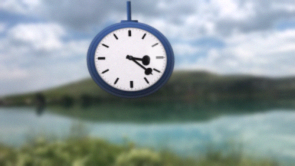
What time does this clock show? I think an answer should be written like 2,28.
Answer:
3,22
